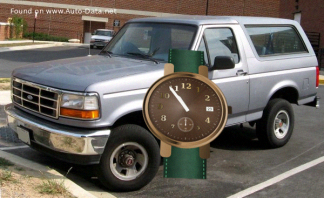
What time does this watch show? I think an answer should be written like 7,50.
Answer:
10,54
